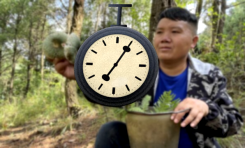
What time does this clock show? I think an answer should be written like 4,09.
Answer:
7,05
